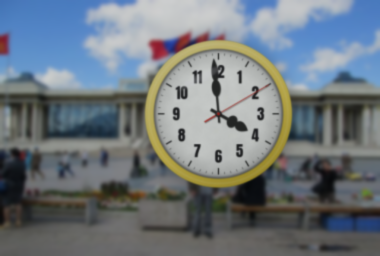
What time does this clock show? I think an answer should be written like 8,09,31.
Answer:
3,59,10
